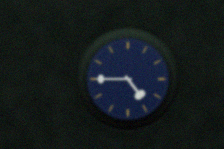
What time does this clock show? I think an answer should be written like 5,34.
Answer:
4,45
